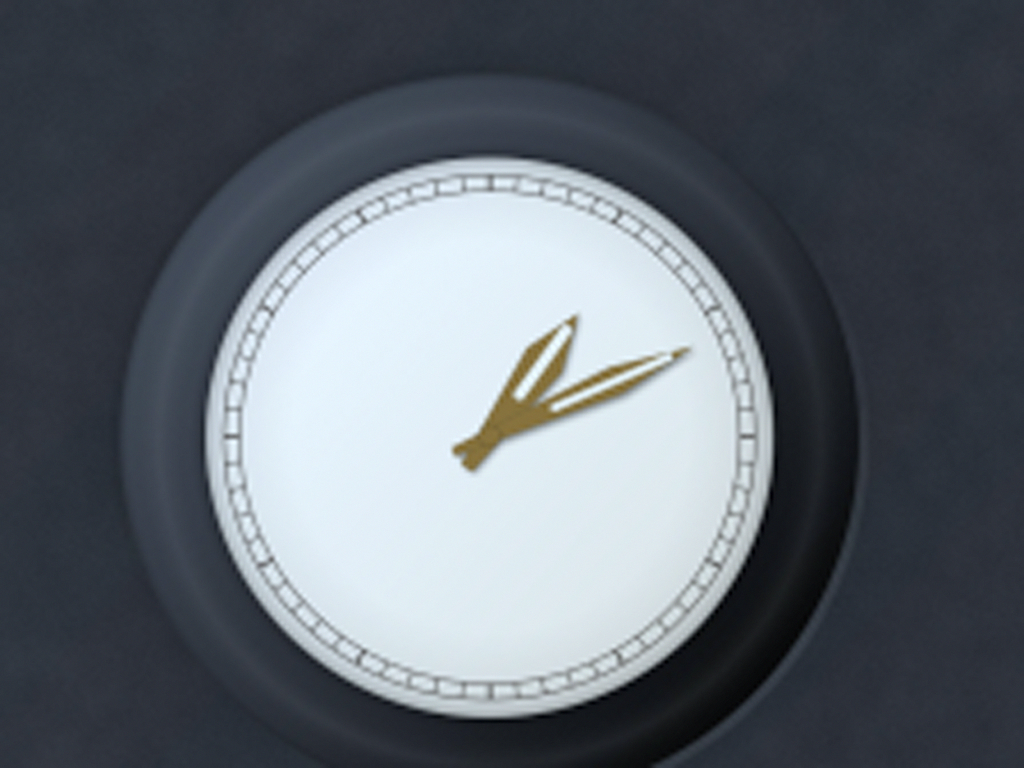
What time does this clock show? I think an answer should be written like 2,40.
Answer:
1,11
